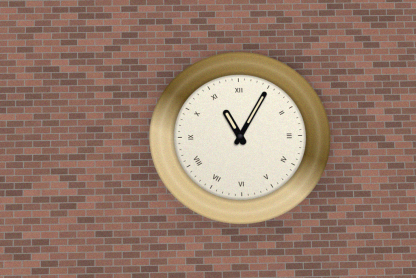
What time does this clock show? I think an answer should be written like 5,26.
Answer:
11,05
